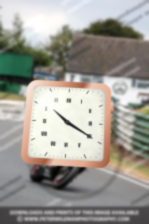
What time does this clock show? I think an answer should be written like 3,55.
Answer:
10,20
